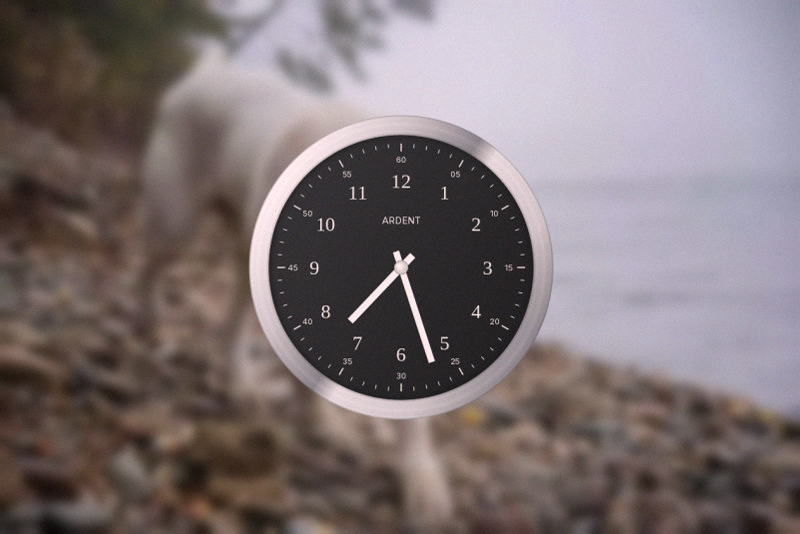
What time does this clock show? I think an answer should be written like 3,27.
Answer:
7,27
